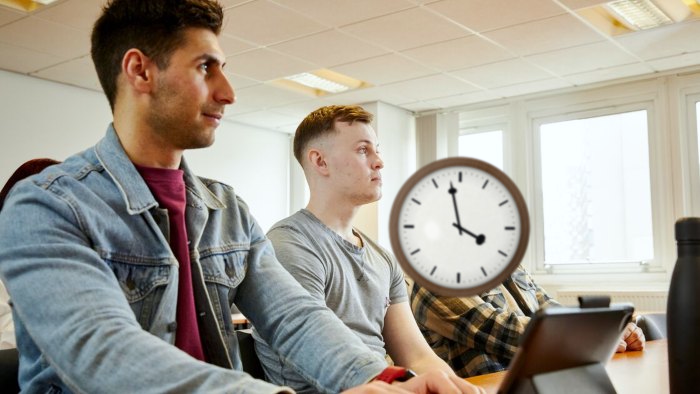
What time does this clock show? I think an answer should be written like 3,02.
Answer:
3,58
